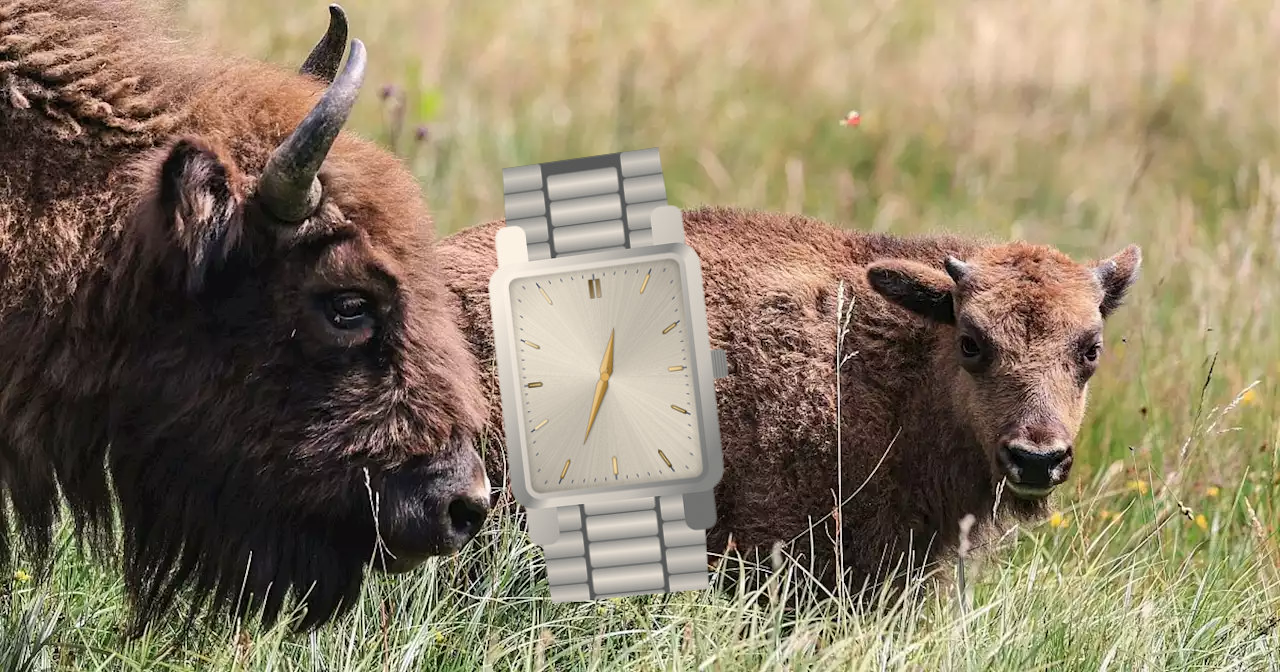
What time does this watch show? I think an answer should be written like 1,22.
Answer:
12,34
